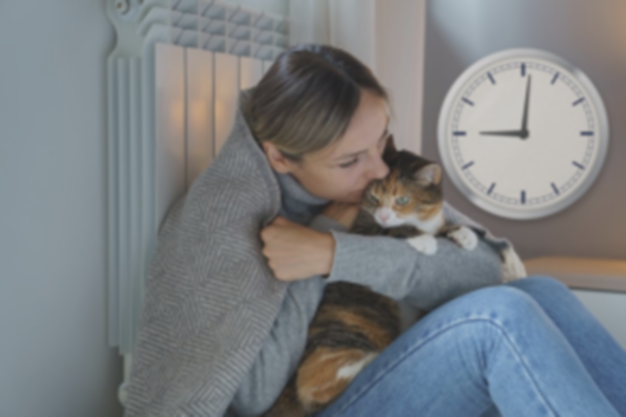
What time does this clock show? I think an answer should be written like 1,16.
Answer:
9,01
